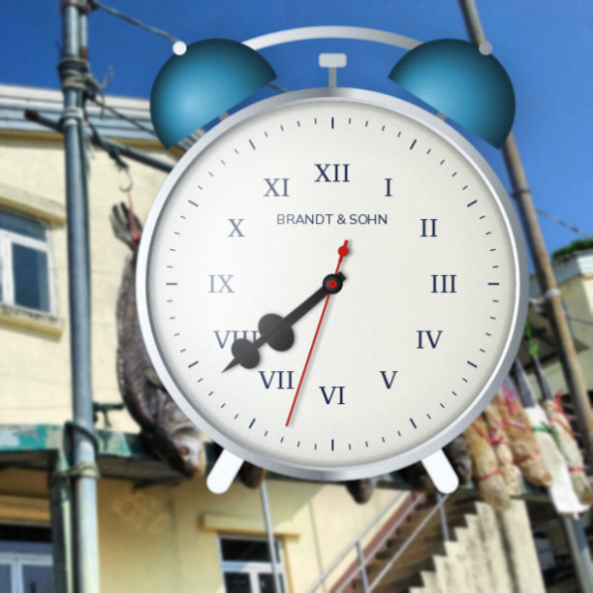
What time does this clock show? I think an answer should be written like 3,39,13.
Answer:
7,38,33
